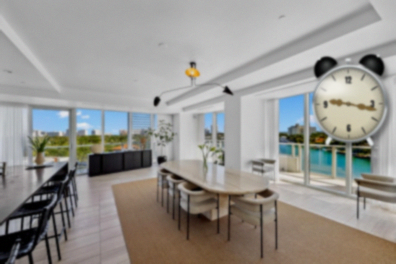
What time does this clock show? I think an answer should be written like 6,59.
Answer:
9,17
